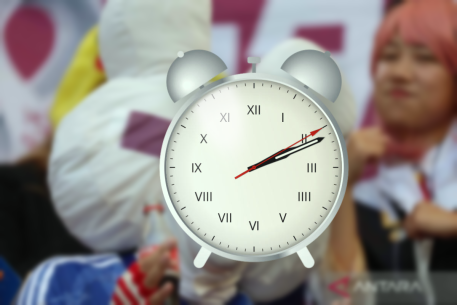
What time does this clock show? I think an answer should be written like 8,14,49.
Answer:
2,11,10
